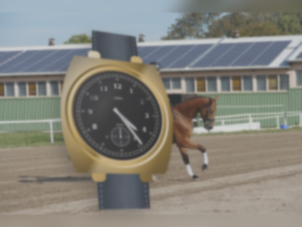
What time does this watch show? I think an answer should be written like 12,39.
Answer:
4,24
